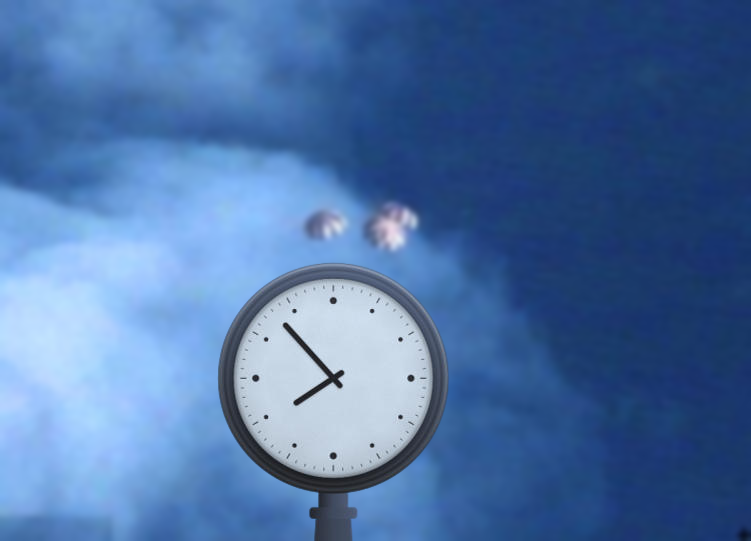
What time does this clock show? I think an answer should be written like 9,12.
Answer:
7,53
